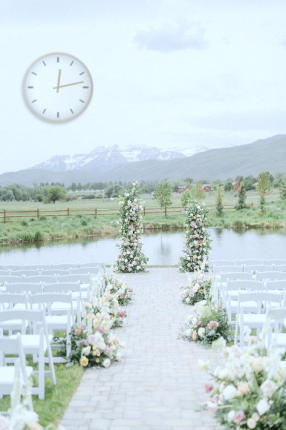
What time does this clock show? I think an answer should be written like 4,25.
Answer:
12,13
